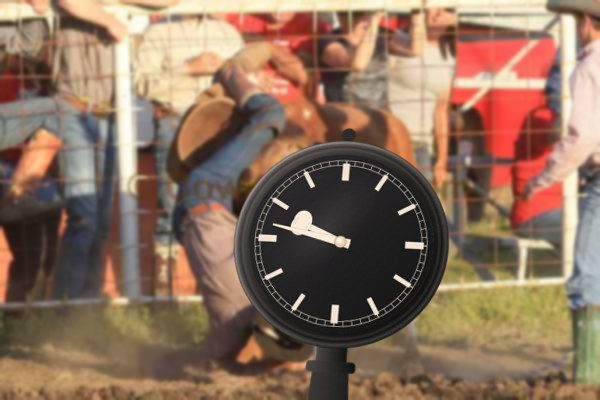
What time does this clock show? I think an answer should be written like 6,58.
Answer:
9,47
